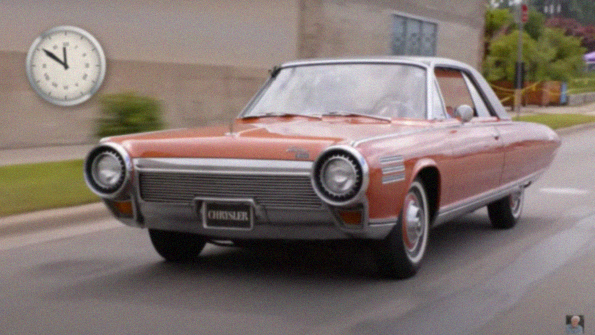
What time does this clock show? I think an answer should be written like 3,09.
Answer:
11,51
